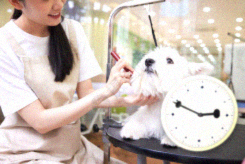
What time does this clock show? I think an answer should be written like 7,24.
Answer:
2,49
